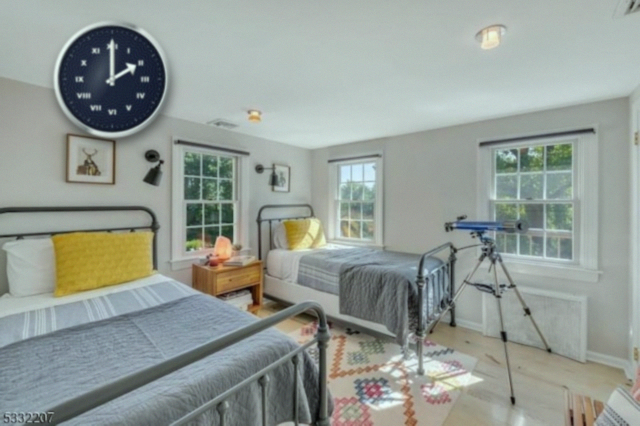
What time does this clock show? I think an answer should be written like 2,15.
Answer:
2,00
